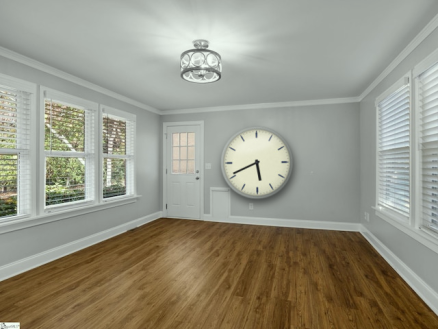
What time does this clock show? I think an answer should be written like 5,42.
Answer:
5,41
